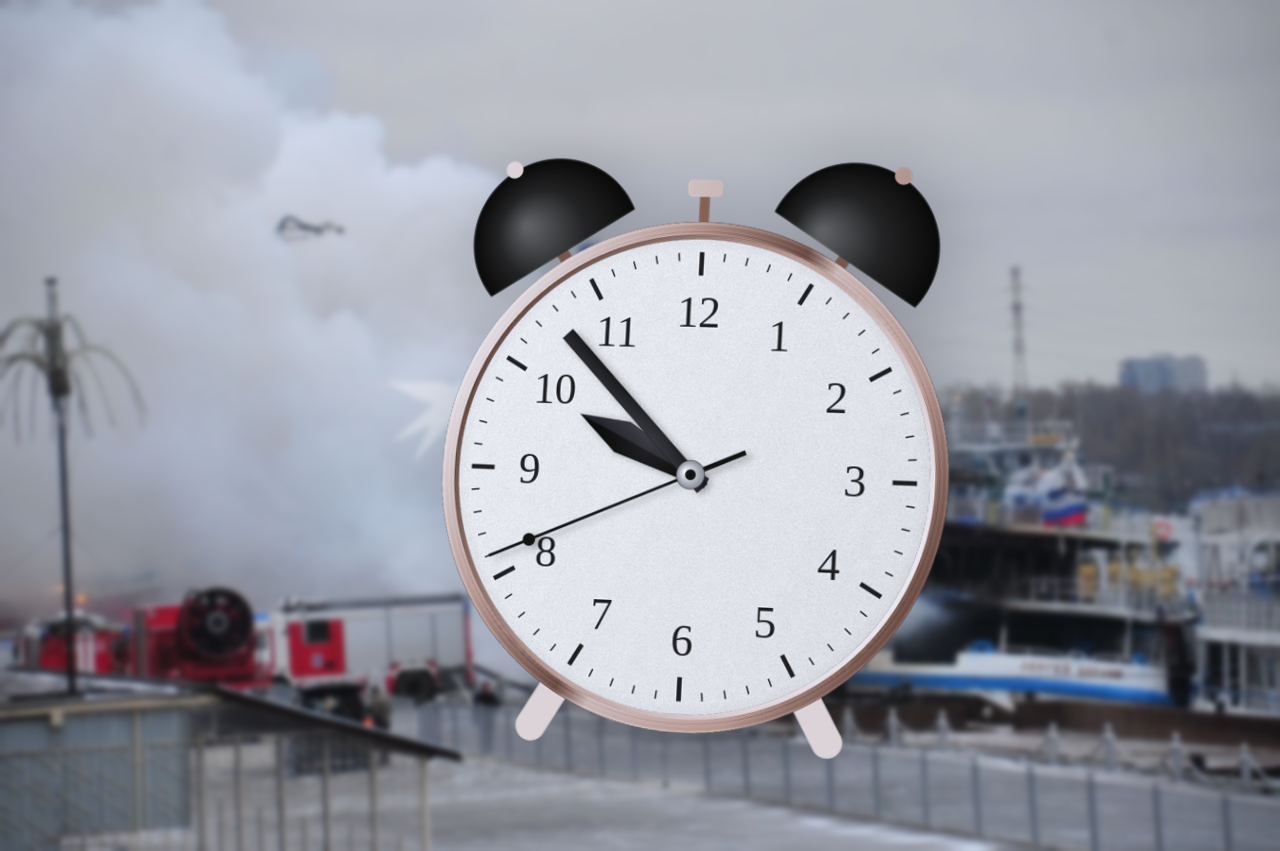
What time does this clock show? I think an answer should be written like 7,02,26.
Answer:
9,52,41
